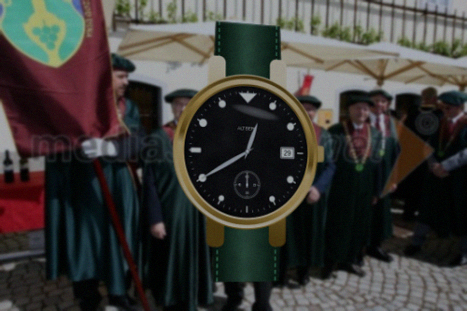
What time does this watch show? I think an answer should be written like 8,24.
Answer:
12,40
